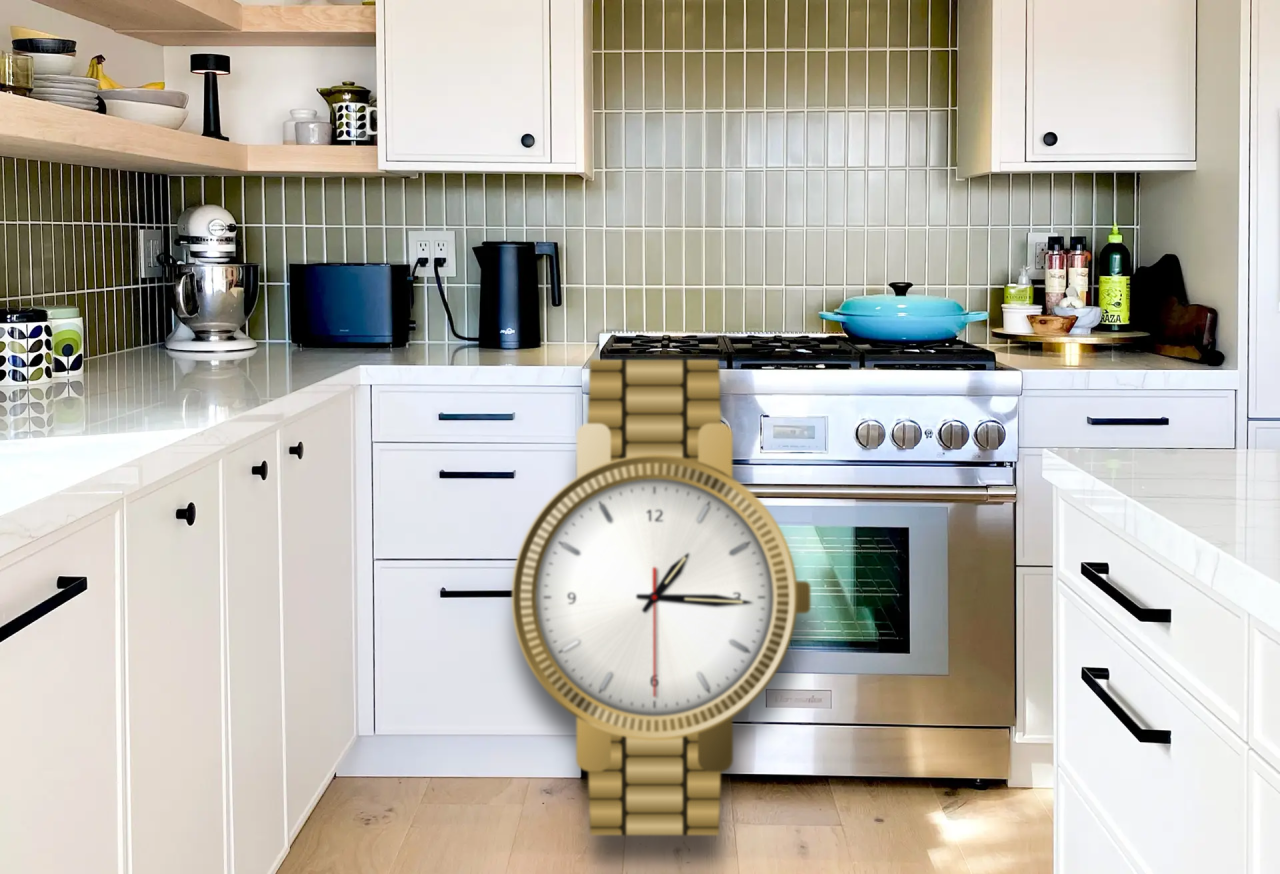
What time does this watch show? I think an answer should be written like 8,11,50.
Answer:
1,15,30
